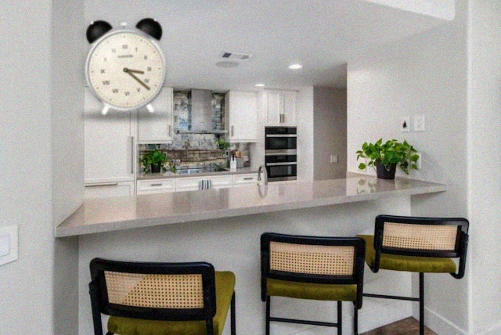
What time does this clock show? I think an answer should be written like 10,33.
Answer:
3,22
